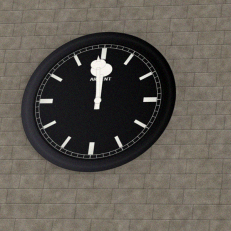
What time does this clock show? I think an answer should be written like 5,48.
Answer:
11,59
